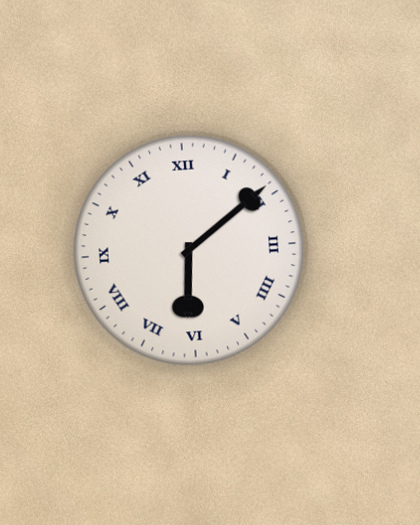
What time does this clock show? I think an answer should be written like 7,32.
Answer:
6,09
